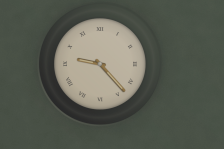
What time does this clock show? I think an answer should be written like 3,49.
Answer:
9,23
